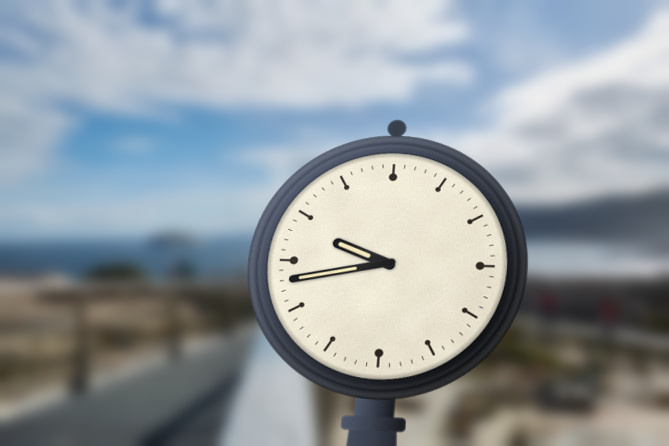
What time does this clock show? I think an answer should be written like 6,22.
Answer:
9,43
